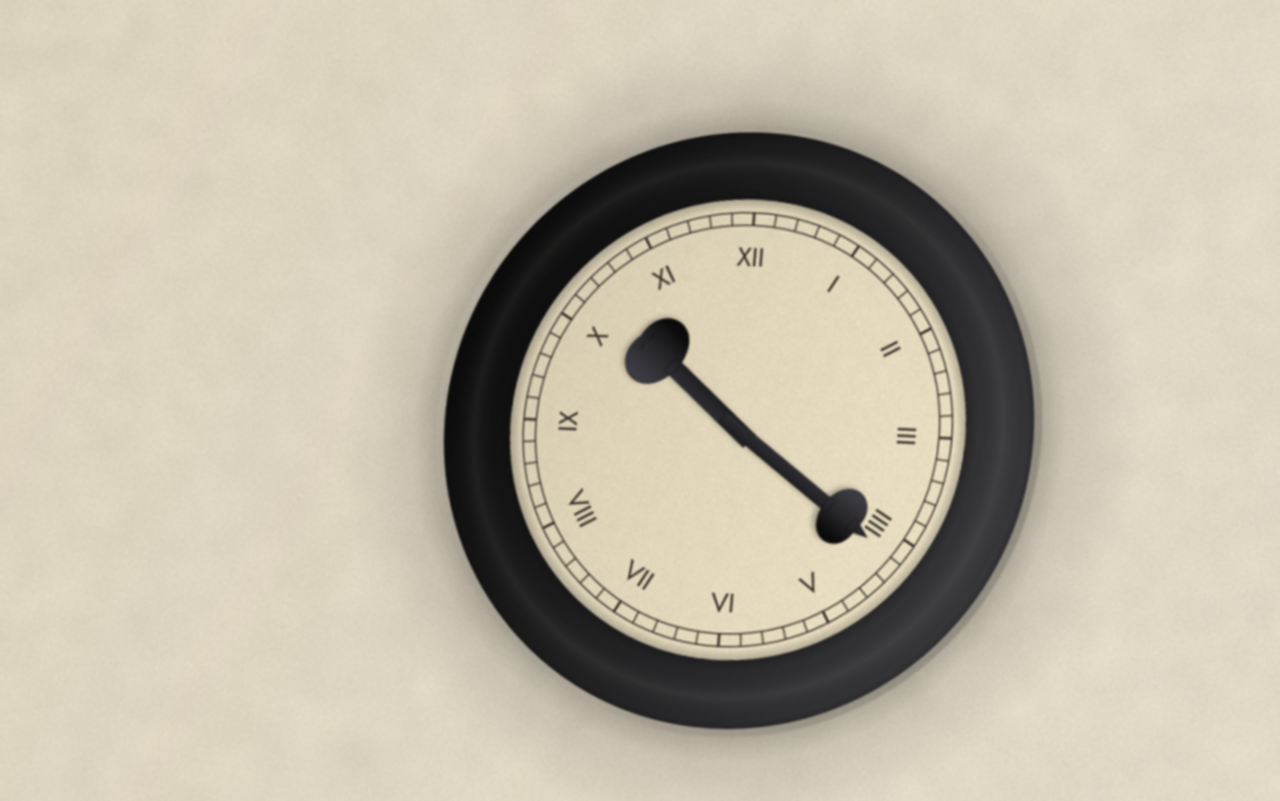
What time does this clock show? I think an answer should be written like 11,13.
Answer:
10,21
